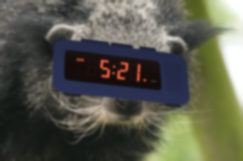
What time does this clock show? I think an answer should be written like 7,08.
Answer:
5,21
